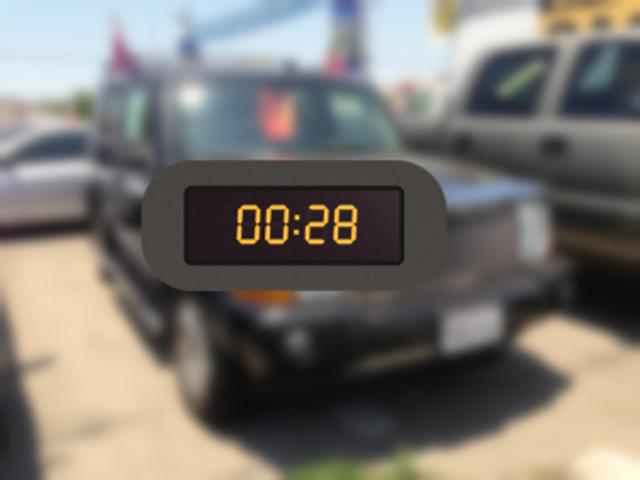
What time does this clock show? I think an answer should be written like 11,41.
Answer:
0,28
